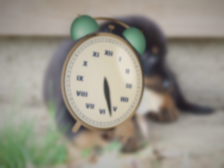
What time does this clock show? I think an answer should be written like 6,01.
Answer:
5,27
